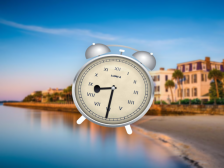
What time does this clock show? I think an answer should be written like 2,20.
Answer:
8,30
